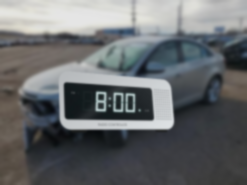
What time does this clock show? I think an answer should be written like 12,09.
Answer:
8,00
